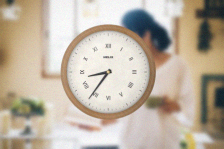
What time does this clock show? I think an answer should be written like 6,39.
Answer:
8,36
